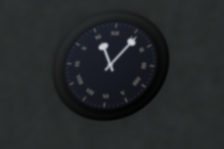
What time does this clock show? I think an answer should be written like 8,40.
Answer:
11,06
